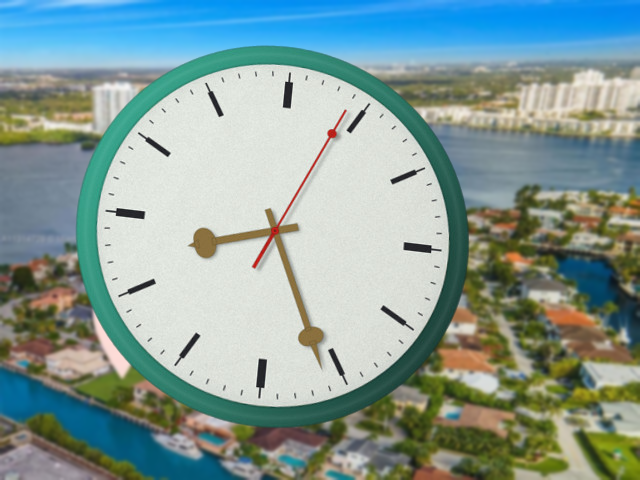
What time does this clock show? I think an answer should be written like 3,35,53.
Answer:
8,26,04
